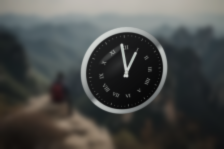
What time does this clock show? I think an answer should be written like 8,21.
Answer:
12,59
